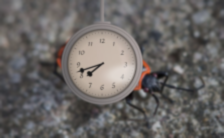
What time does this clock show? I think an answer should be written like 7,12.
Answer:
7,42
